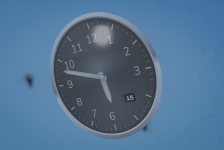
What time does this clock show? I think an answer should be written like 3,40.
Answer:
5,48
